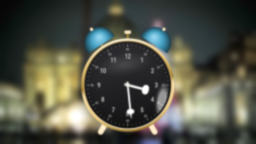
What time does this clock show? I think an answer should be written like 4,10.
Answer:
3,29
